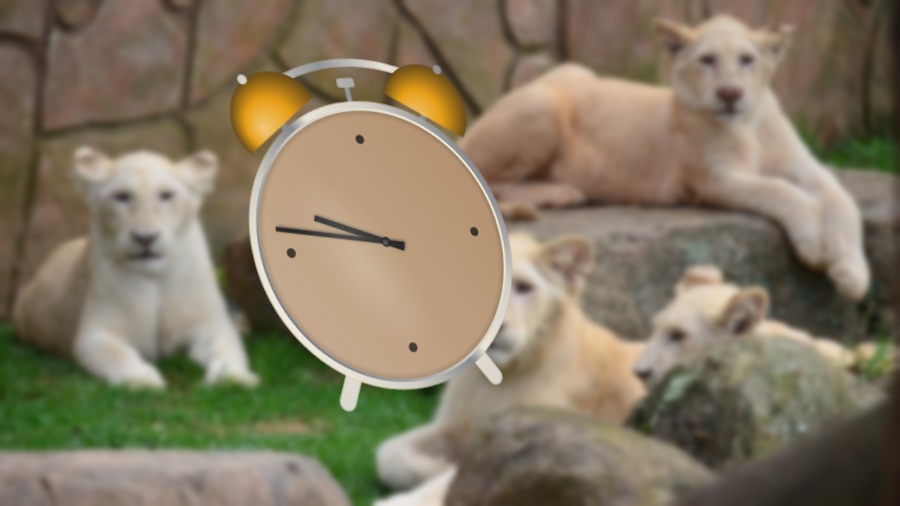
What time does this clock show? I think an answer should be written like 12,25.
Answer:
9,47
